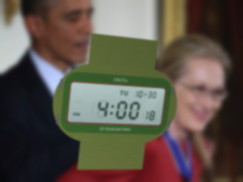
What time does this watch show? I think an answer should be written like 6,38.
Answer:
4,00
